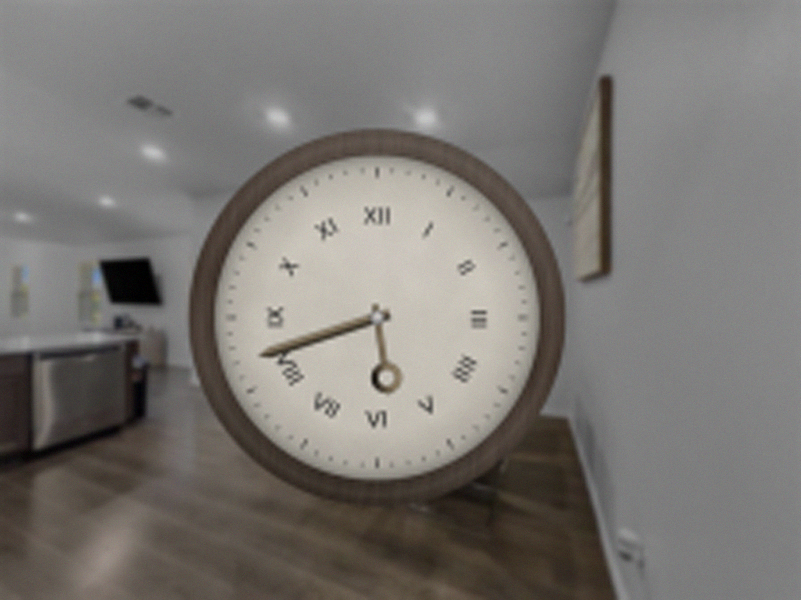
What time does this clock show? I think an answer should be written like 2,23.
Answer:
5,42
